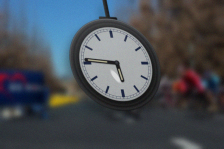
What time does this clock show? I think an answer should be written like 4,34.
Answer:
5,46
